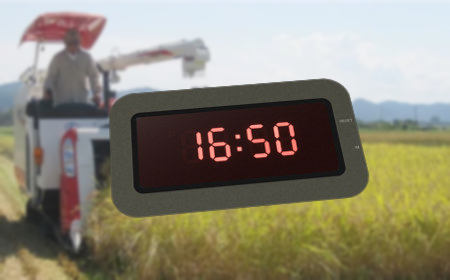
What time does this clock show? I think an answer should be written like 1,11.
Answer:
16,50
